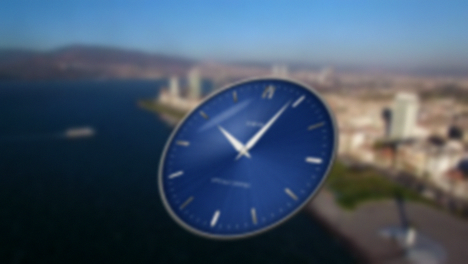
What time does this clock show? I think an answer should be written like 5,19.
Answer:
10,04
